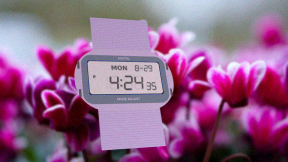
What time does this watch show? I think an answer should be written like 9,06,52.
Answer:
4,24,35
